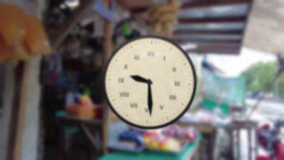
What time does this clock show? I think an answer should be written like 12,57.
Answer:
9,29
